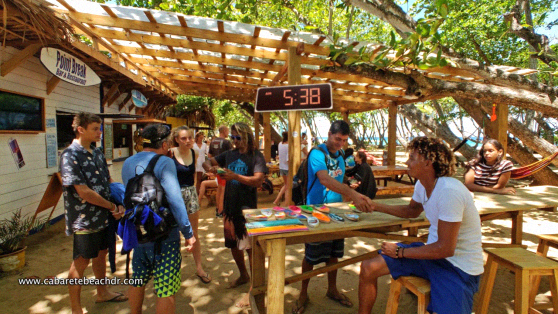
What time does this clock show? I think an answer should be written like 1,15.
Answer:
5,38
